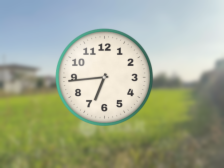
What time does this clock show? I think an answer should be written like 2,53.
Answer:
6,44
